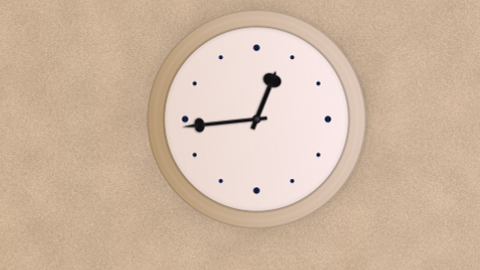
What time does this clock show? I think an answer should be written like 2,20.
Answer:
12,44
